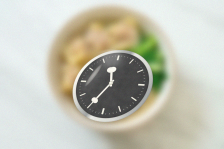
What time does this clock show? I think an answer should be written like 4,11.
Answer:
11,35
